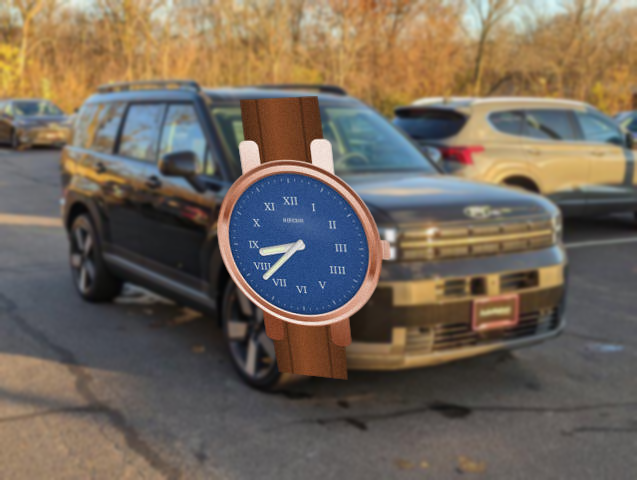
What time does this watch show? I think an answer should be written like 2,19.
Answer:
8,38
